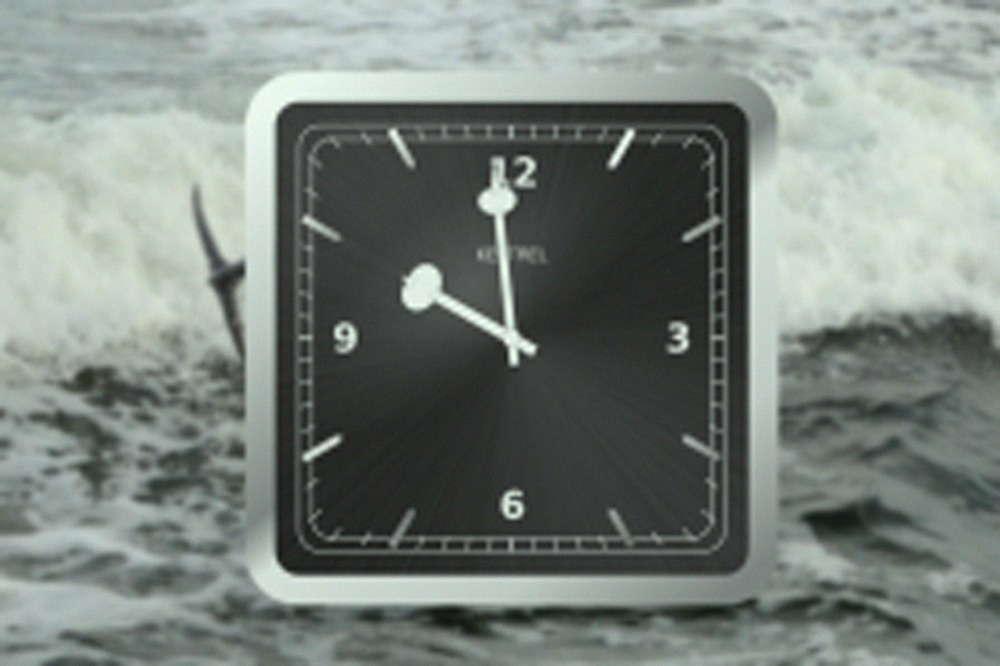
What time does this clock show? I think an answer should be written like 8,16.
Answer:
9,59
